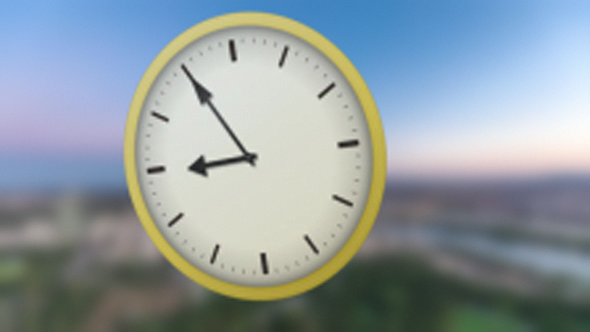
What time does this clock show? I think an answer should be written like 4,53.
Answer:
8,55
